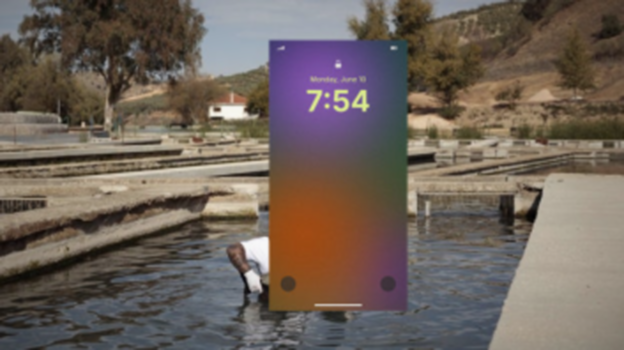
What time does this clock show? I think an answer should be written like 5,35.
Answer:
7,54
